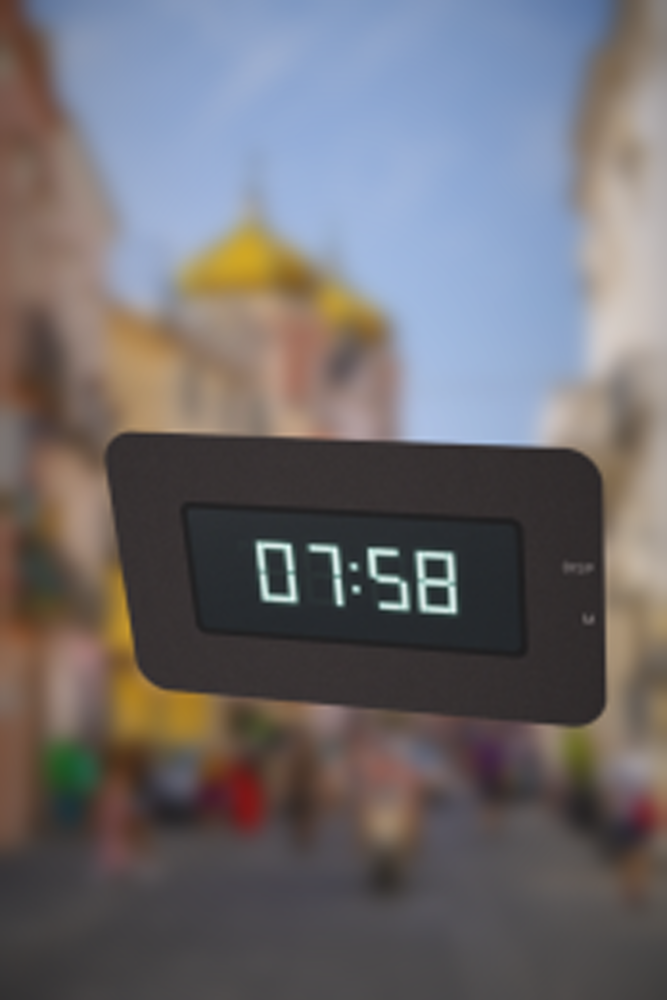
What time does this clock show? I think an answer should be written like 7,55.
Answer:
7,58
